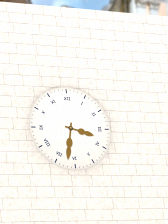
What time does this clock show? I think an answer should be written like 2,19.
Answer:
3,32
